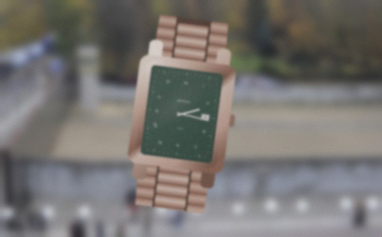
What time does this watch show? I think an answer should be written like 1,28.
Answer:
2,16
